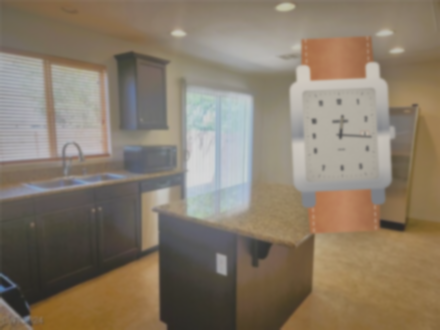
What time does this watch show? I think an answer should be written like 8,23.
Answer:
12,16
